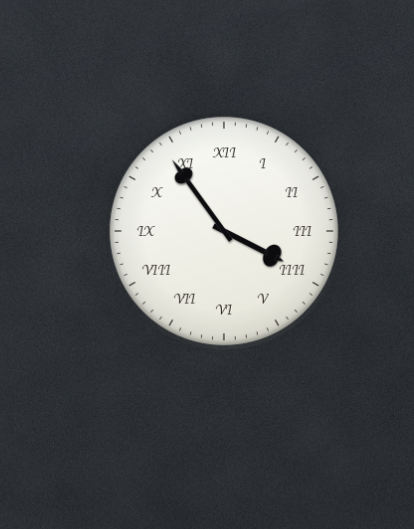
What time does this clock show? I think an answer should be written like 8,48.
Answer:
3,54
